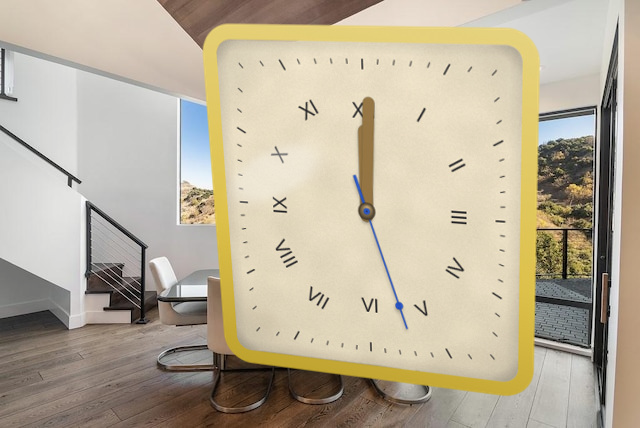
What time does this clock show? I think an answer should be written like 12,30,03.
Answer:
12,00,27
